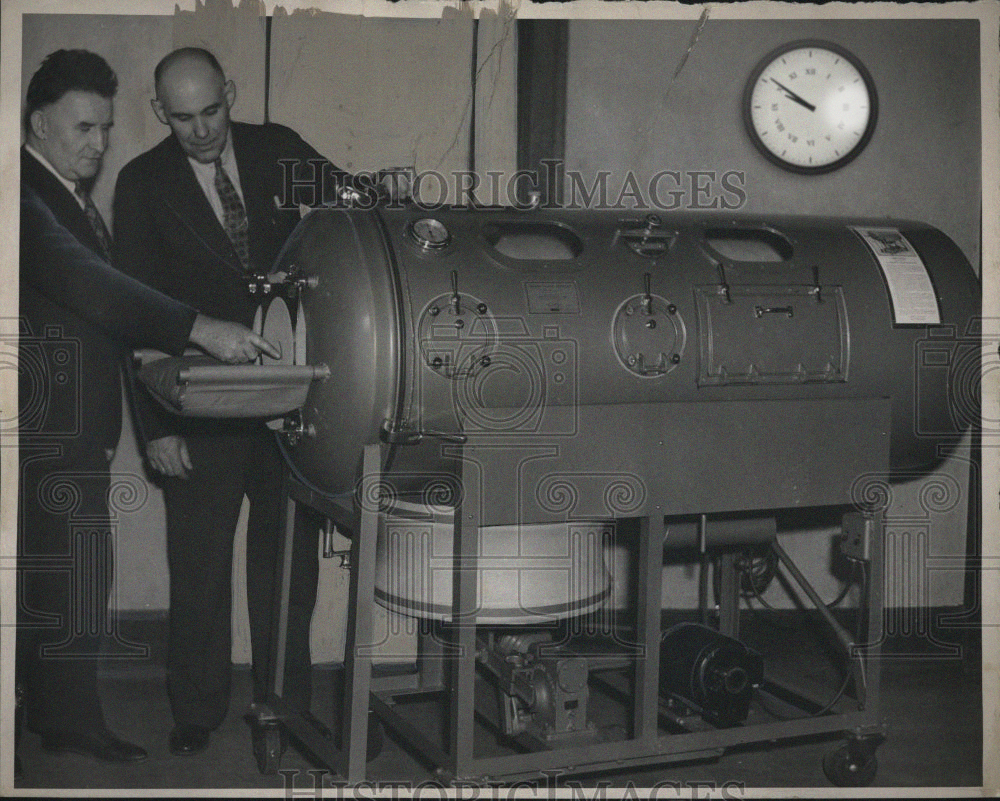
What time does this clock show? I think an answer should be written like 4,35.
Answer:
9,51
